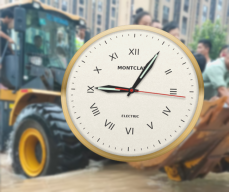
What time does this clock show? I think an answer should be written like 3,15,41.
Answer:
9,05,16
